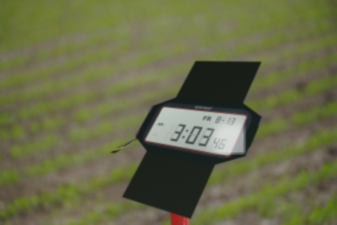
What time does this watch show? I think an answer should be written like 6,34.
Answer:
3,03
